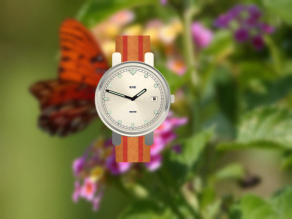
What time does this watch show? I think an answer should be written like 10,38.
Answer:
1,48
